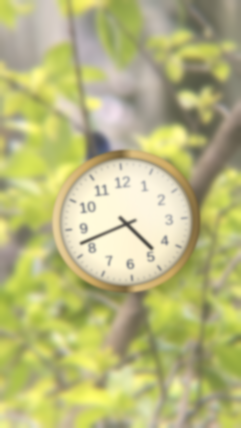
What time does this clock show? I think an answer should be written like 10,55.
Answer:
4,42
